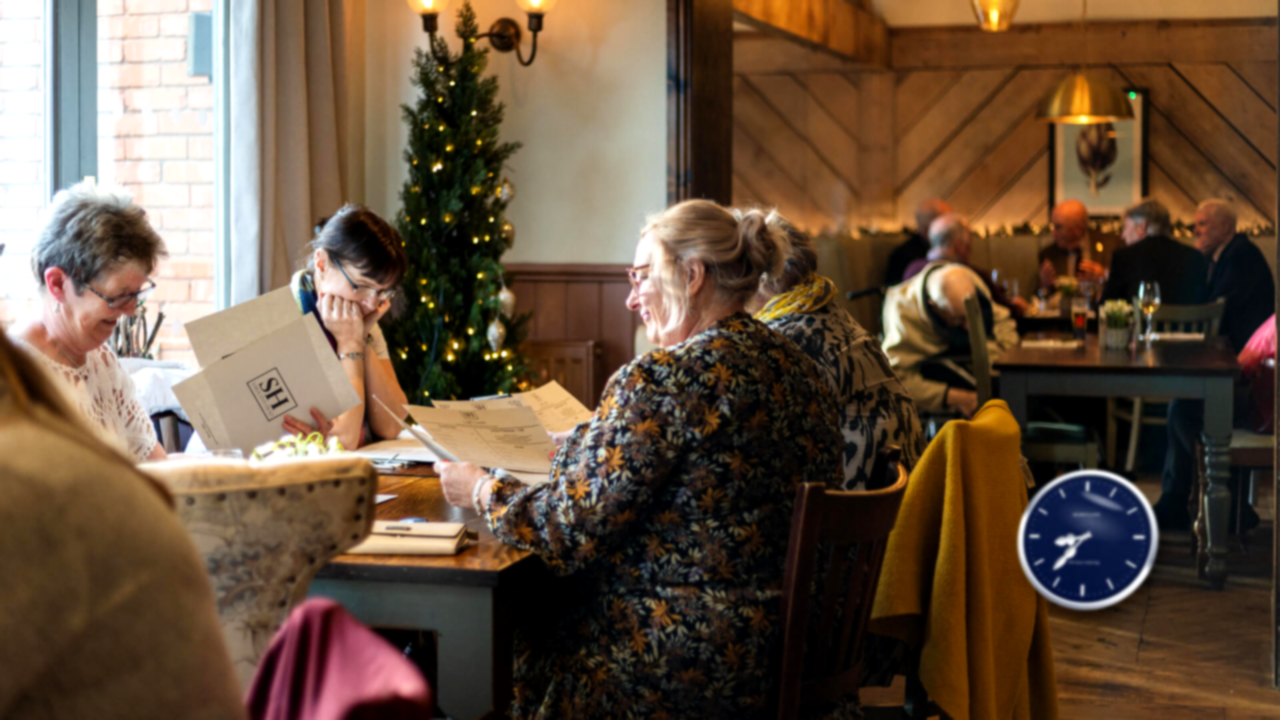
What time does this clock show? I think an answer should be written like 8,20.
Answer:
8,37
